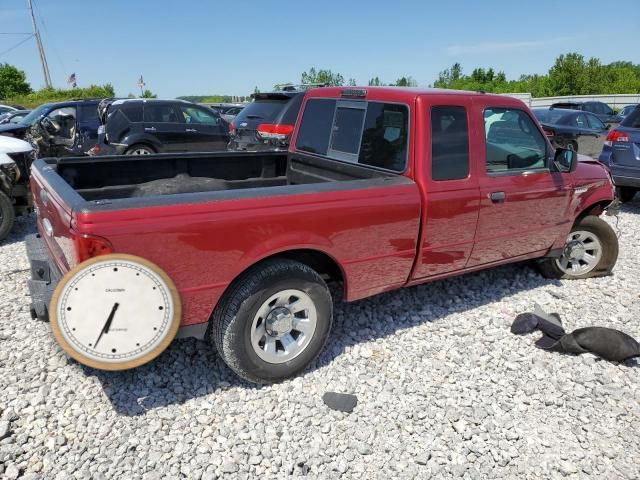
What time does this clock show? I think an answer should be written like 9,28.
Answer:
6,34
